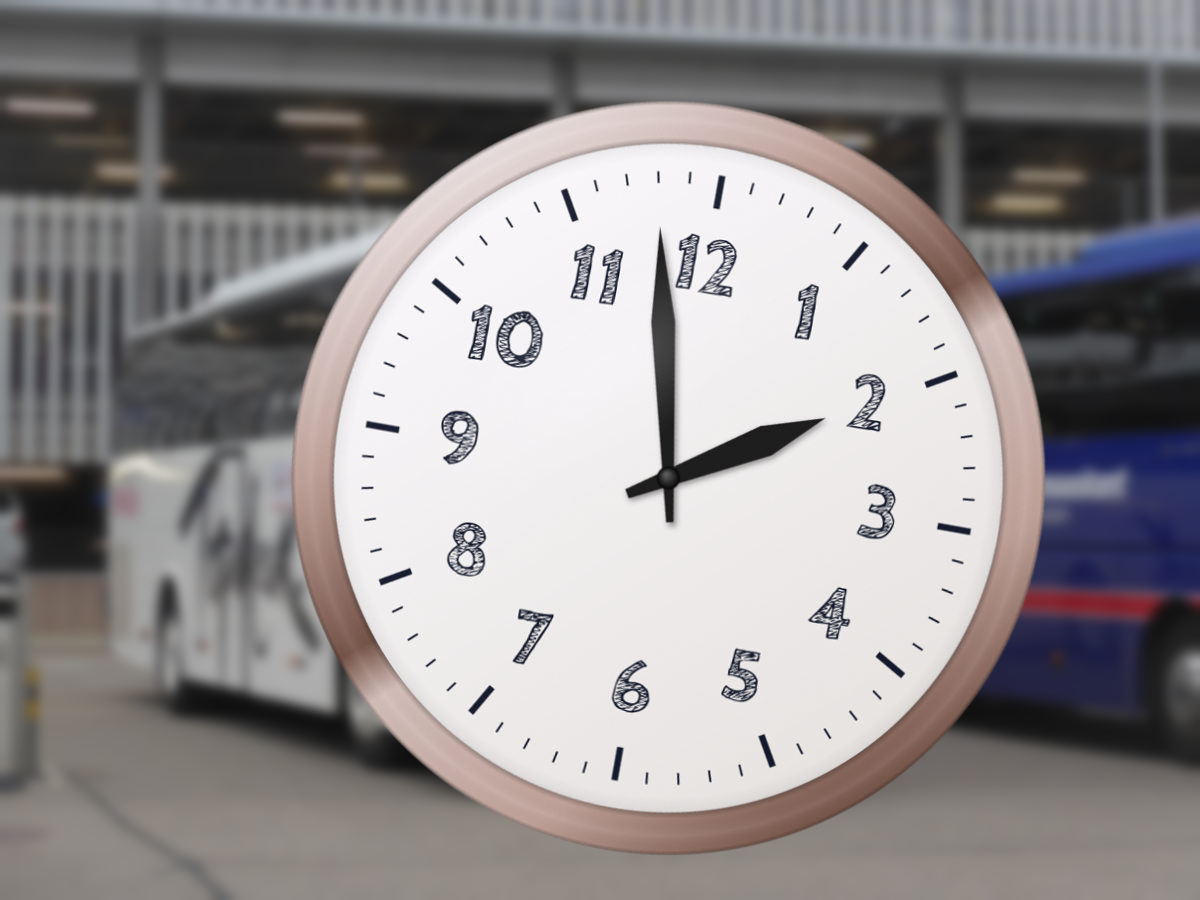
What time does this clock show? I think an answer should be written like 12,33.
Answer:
1,58
